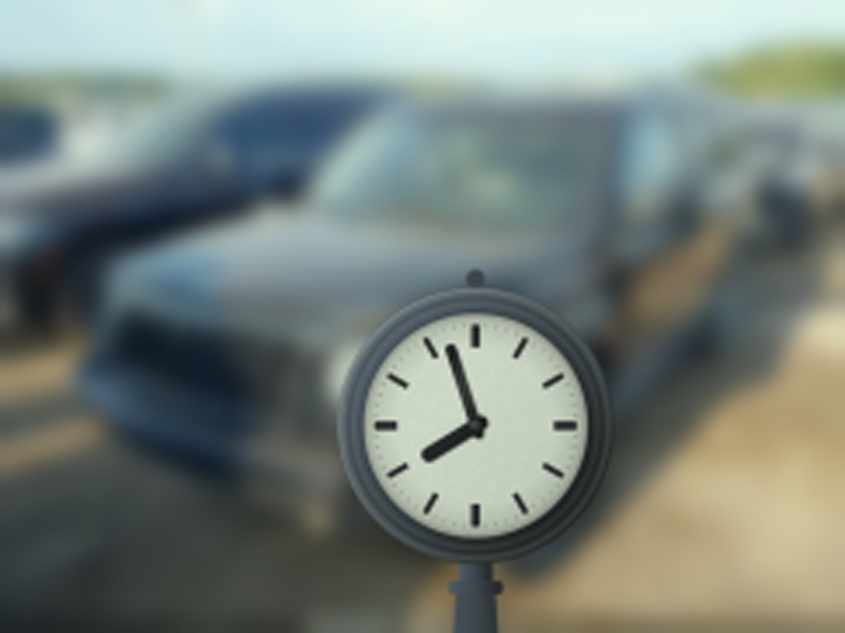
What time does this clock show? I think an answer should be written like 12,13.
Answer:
7,57
